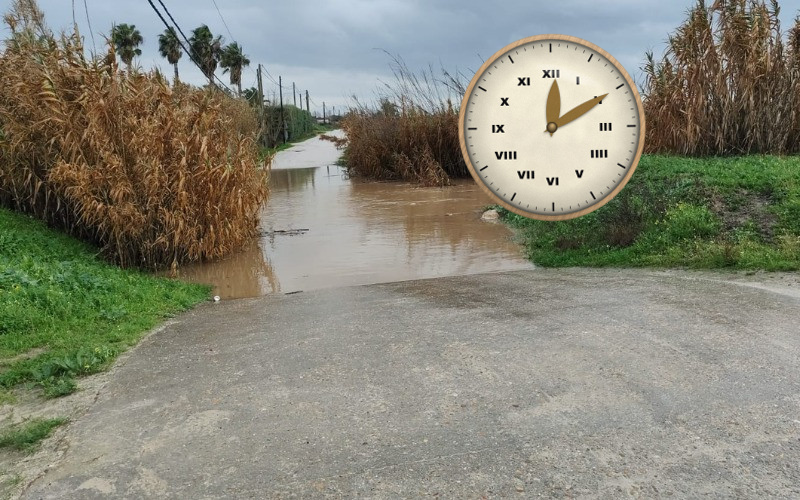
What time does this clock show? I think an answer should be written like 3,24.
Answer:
12,10
